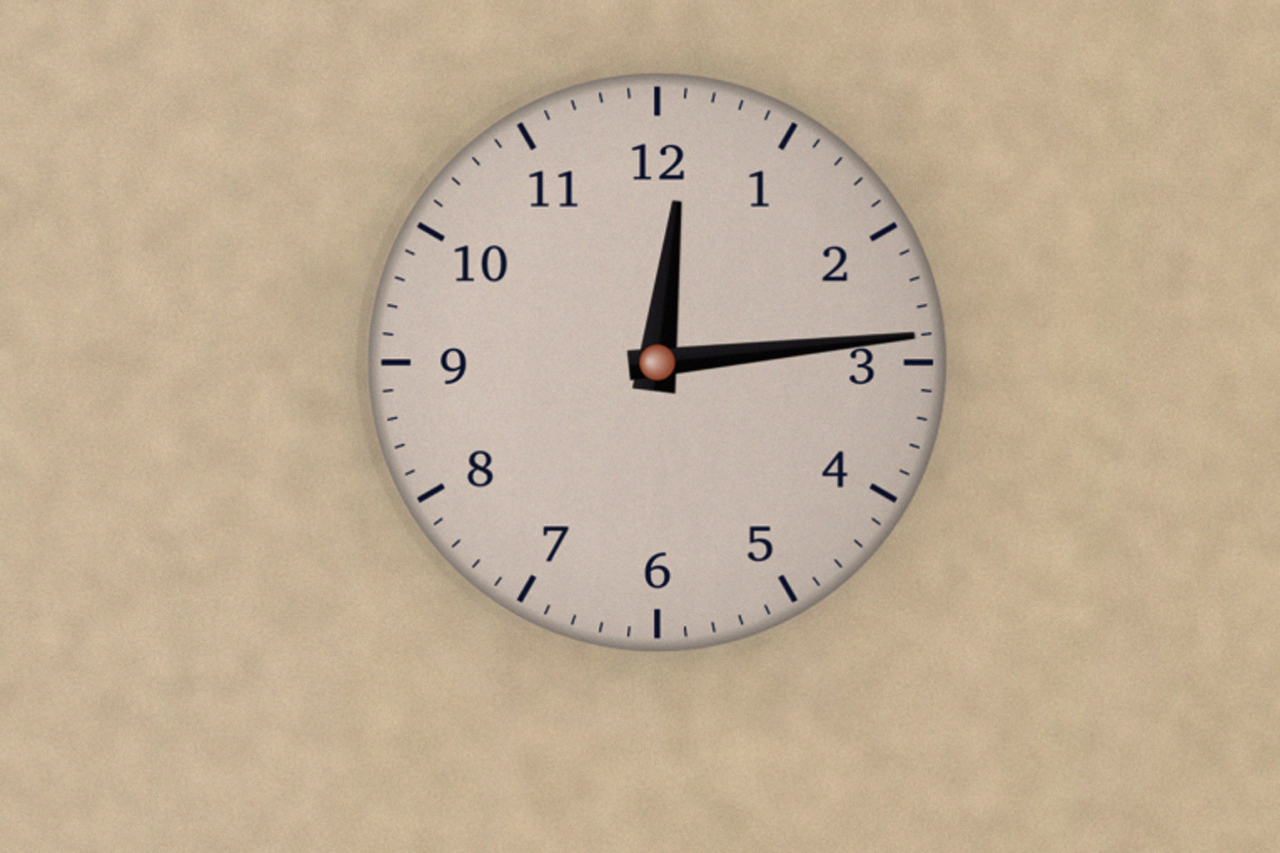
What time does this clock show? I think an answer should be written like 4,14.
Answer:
12,14
